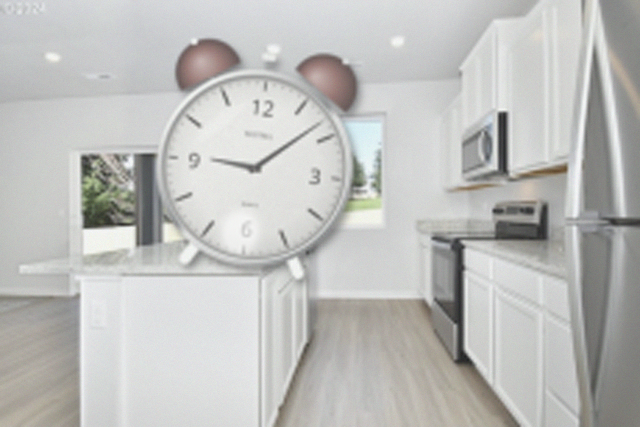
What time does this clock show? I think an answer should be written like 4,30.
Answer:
9,08
